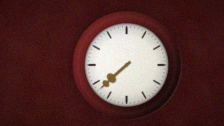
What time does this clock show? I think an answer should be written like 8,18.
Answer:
7,38
